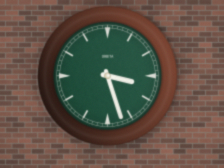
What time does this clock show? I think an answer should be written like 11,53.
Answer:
3,27
